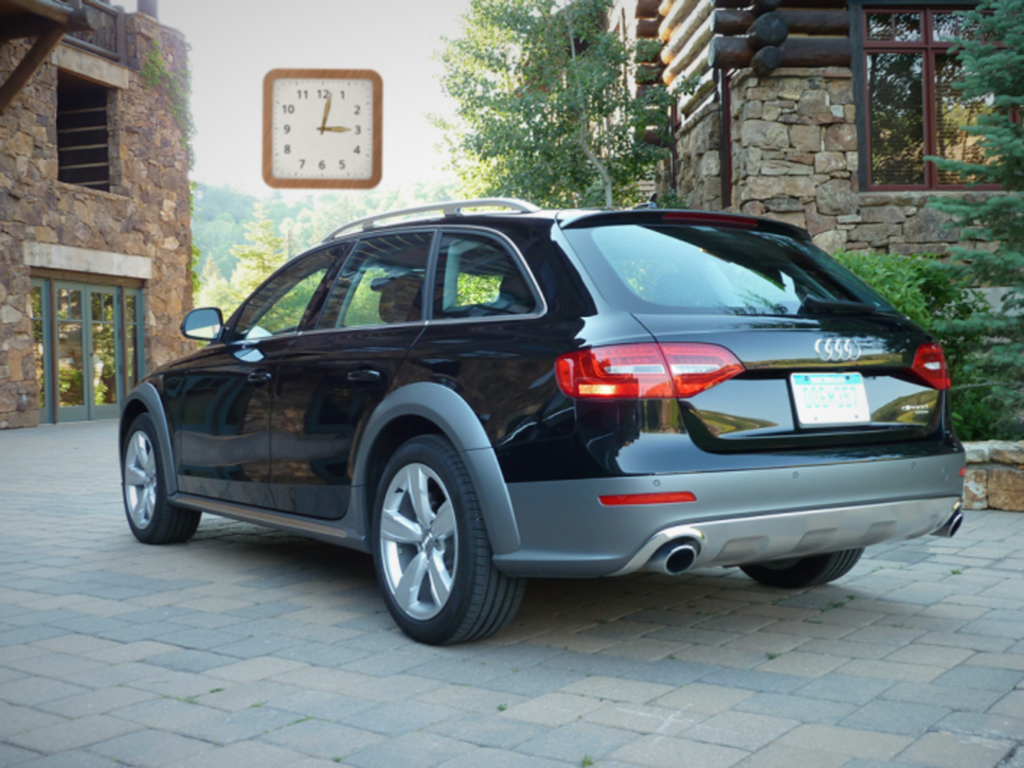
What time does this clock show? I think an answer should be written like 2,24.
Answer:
3,02
